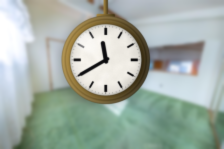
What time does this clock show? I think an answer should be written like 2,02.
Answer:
11,40
